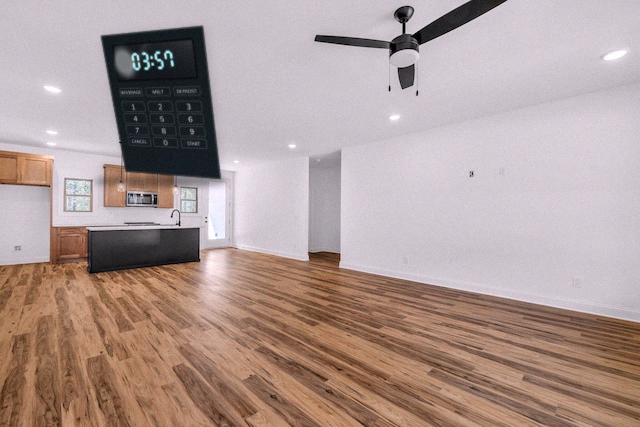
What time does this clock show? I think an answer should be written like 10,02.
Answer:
3,57
